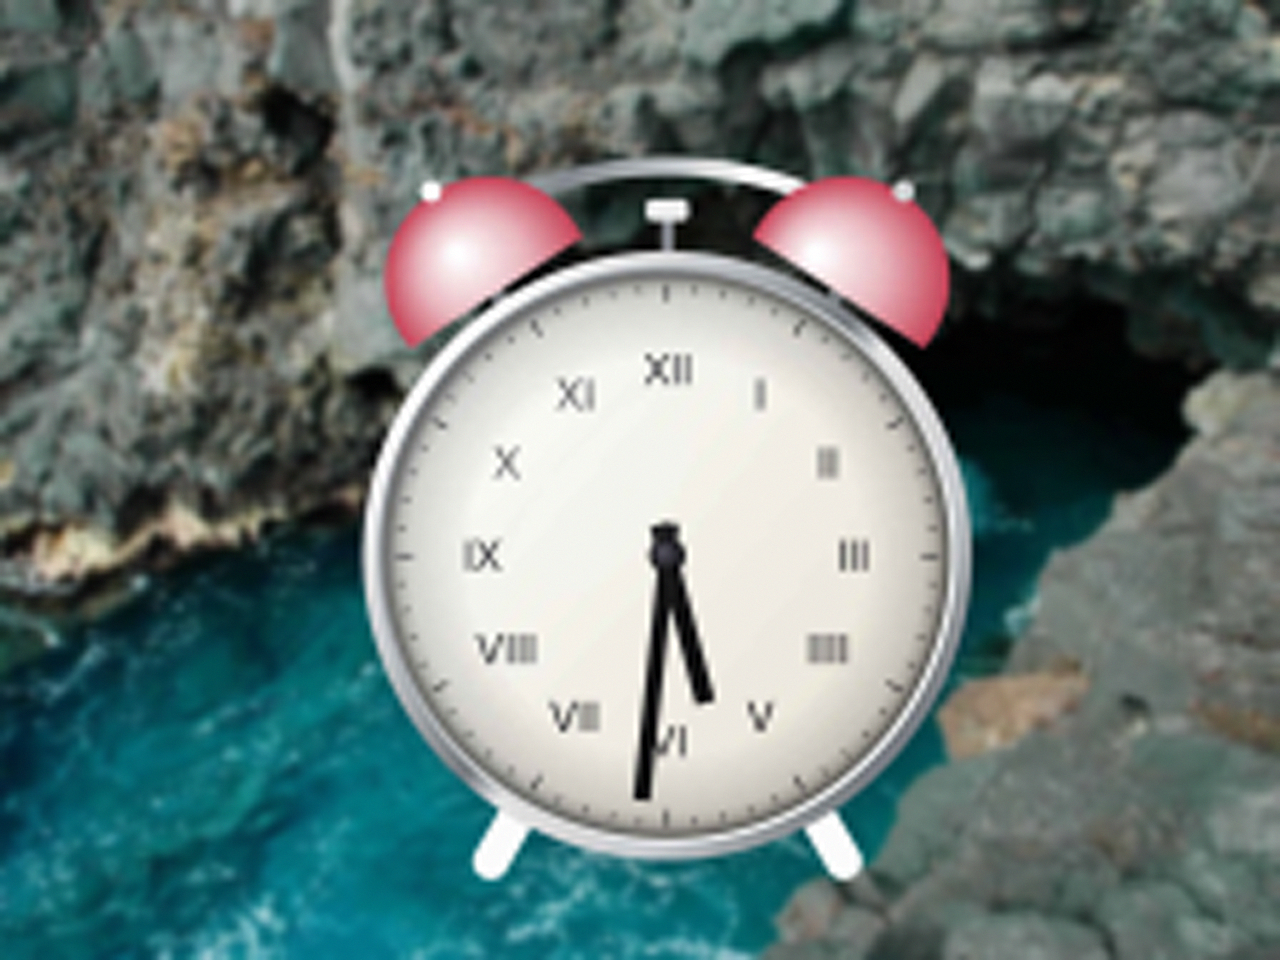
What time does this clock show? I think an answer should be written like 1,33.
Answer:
5,31
